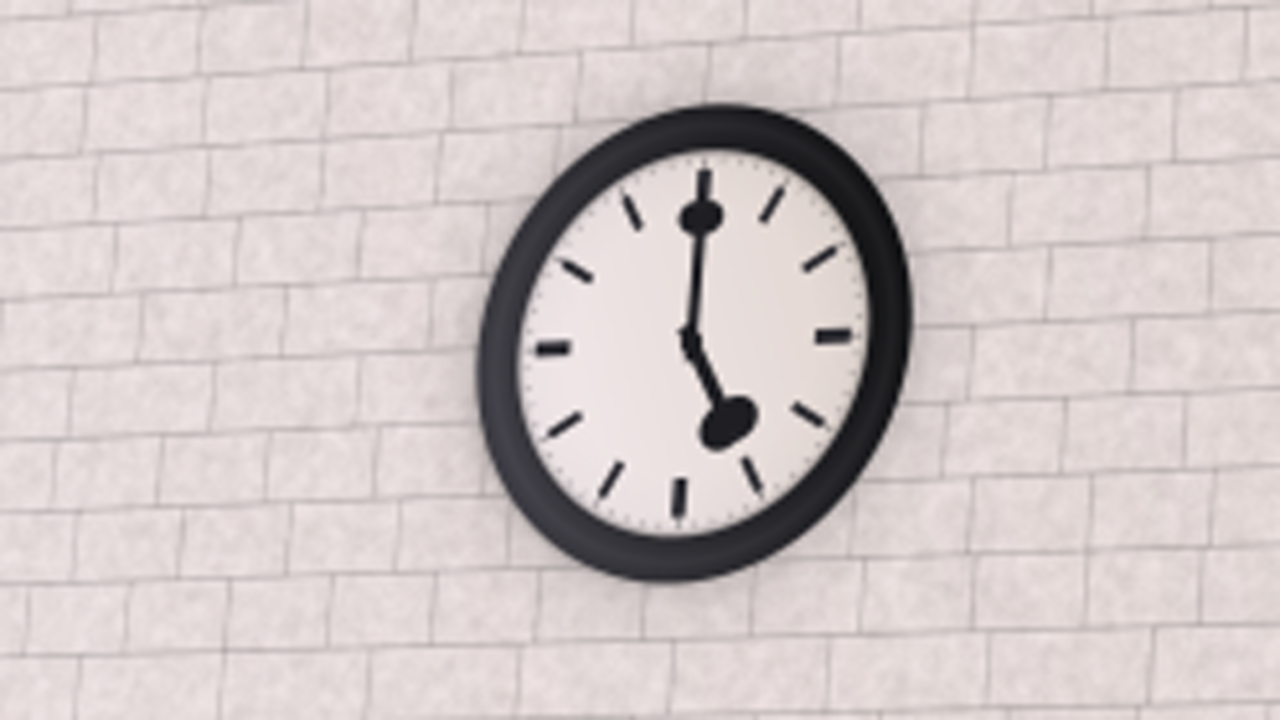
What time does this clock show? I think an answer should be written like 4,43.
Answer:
5,00
